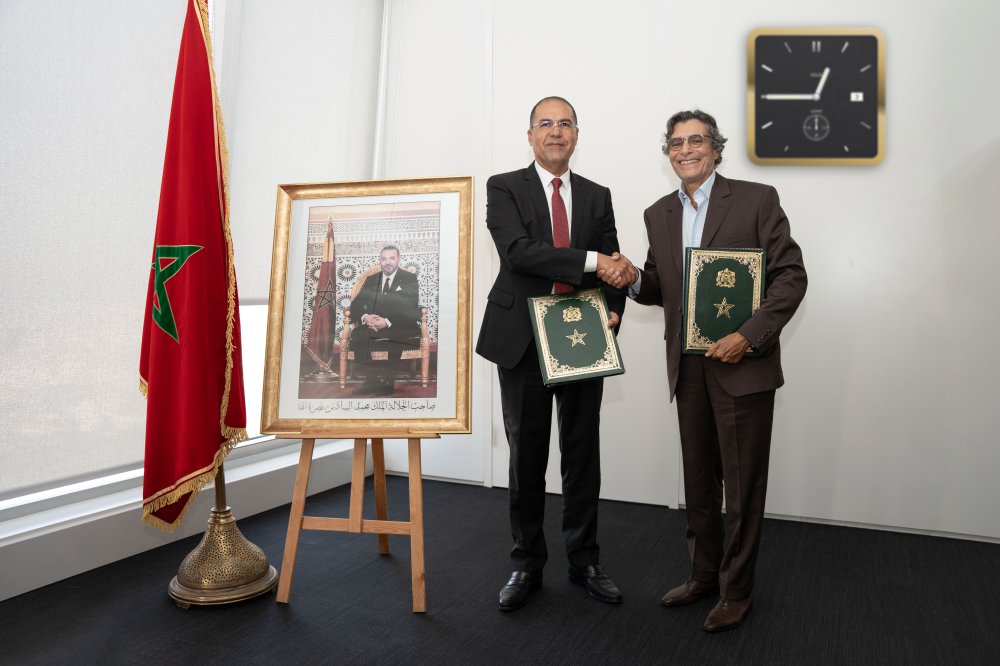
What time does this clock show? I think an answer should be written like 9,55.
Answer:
12,45
